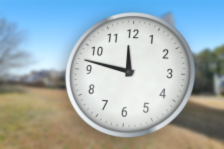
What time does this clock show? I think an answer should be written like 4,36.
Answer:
11,47
